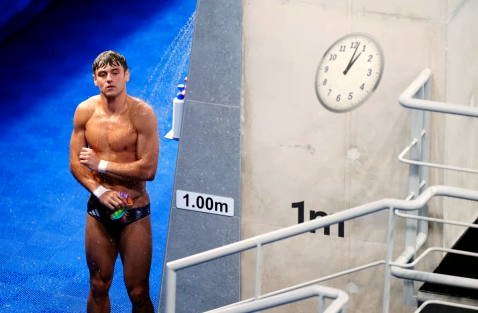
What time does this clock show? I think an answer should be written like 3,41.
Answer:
1,02
